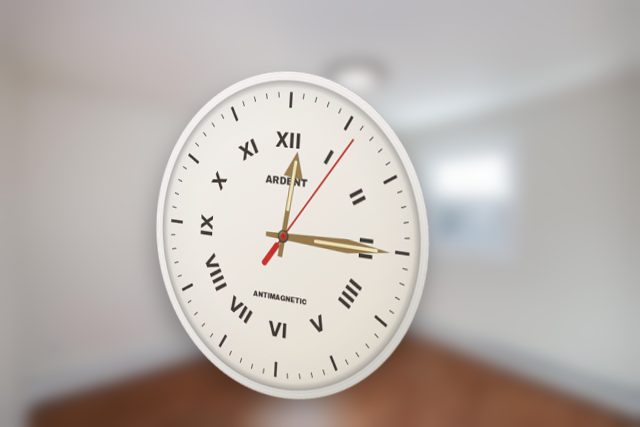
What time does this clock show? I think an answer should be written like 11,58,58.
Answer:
12,15,06
